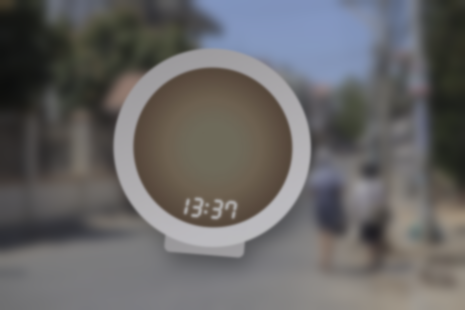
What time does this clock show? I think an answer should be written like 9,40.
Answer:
13,37
